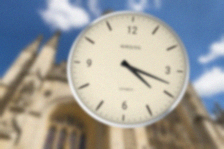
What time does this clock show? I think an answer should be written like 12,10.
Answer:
4,18
